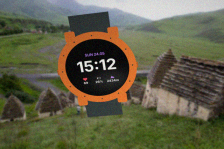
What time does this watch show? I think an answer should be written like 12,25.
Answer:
15,12
